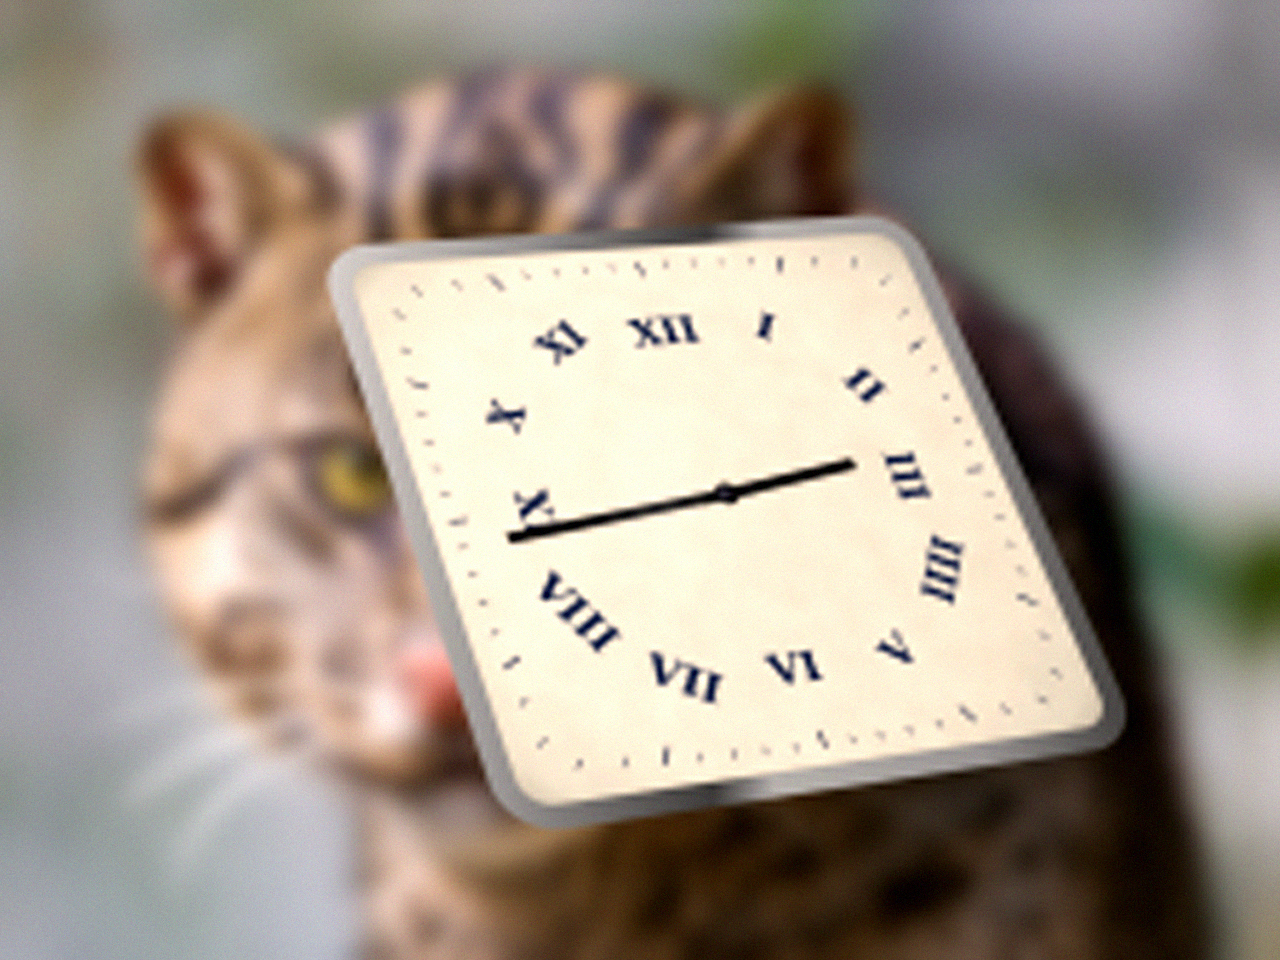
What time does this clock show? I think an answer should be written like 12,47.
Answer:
2,44
